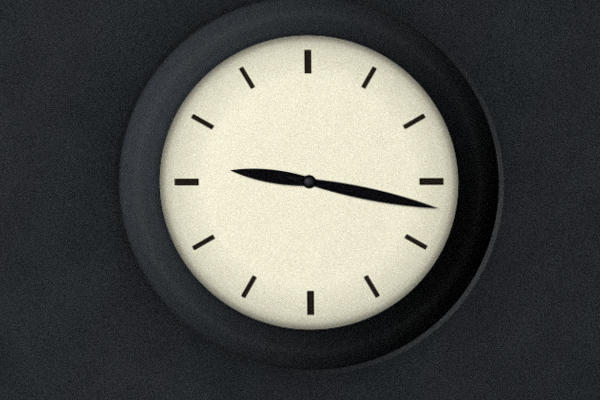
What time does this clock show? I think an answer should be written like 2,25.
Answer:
9,17
